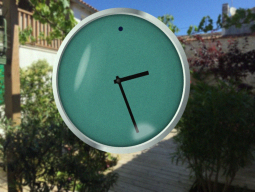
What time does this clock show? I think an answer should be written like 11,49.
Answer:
2,26
